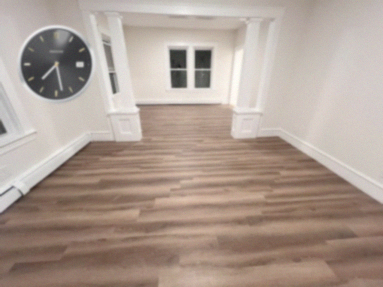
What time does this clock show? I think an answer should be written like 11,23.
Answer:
7,28
